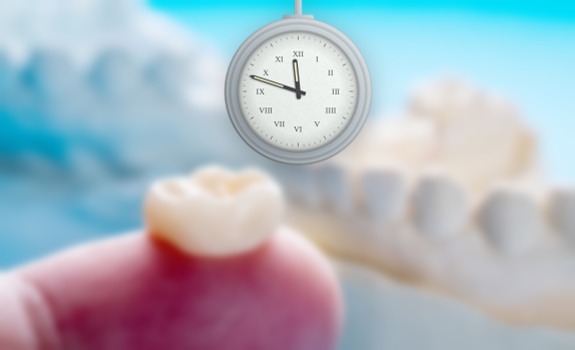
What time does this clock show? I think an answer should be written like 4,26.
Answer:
11,48
